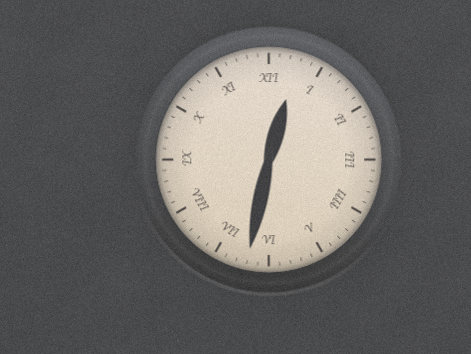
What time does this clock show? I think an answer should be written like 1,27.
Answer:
12,32
